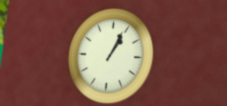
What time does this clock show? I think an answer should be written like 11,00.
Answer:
1,04
